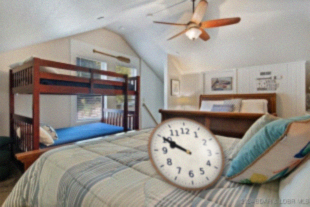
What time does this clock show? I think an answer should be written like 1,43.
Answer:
9,50
